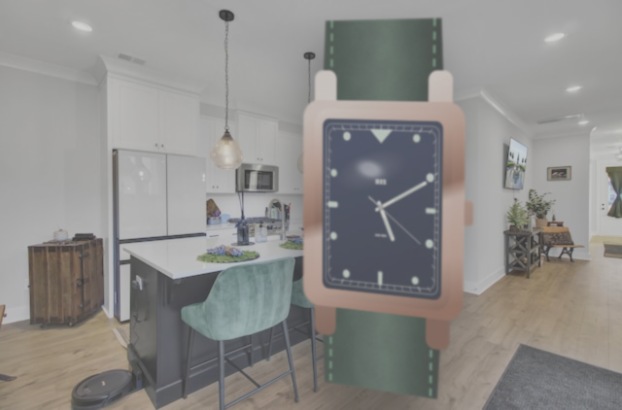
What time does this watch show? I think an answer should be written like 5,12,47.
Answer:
5,10,21
